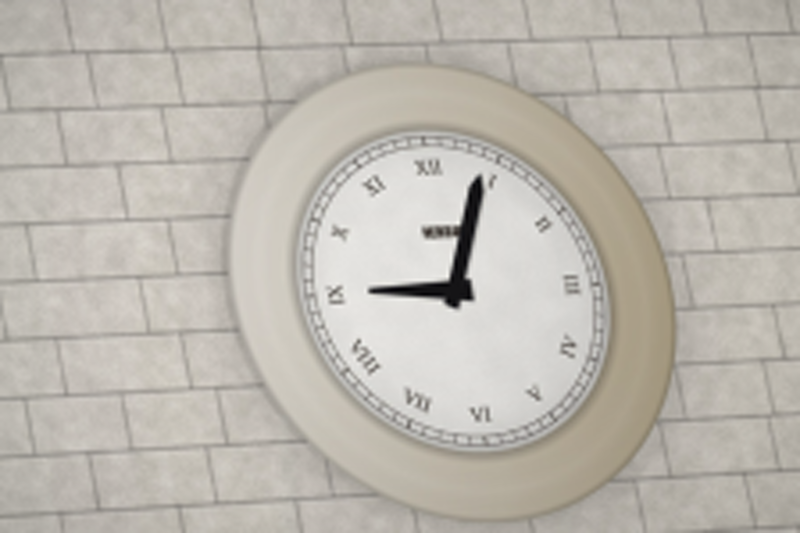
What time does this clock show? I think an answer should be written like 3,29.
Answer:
9,04
